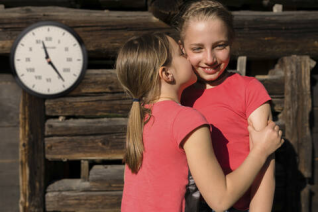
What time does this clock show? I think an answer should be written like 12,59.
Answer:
11,24
